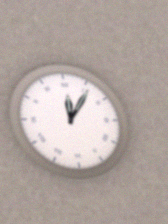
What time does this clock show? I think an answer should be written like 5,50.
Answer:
12,06
